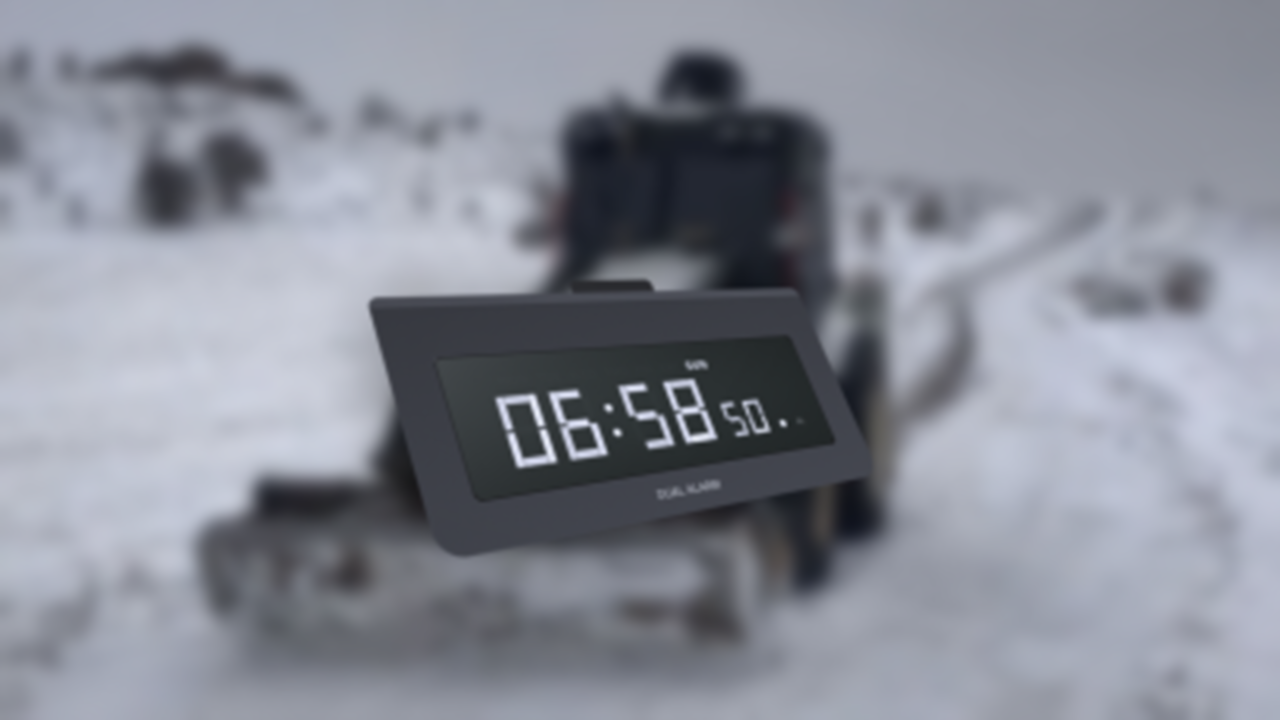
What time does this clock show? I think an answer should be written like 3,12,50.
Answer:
6,58,50
